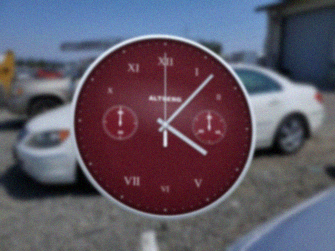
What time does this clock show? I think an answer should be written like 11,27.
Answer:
4,07
